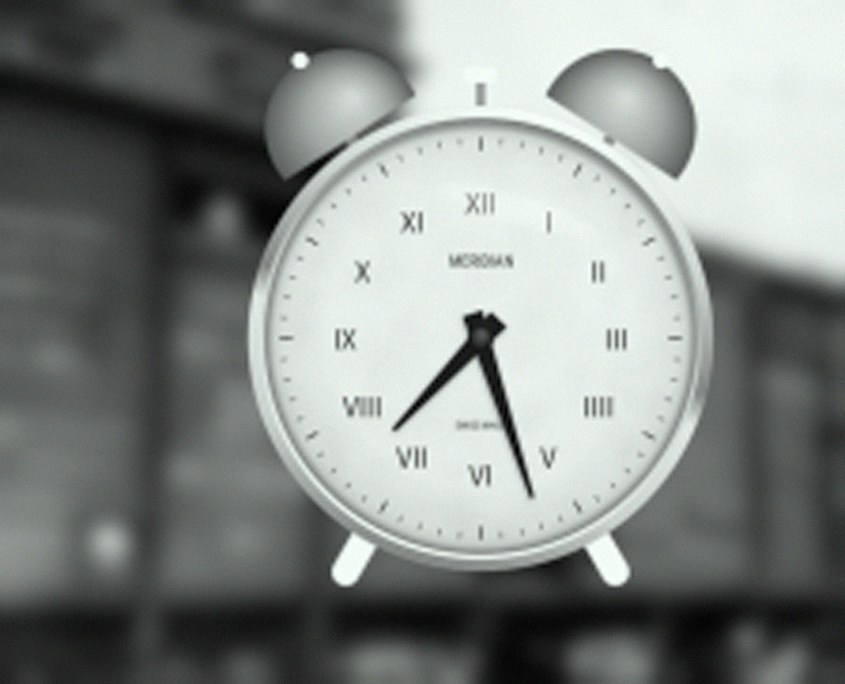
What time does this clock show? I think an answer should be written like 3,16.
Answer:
7,27
